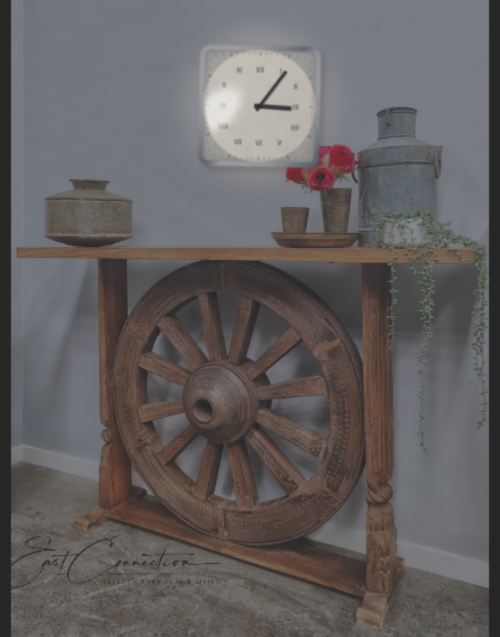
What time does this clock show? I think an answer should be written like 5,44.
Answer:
3,06
